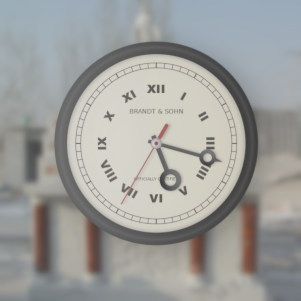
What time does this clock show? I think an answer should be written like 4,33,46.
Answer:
5,17,35
